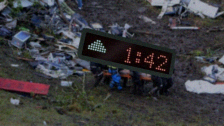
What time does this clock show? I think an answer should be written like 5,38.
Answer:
1,42
